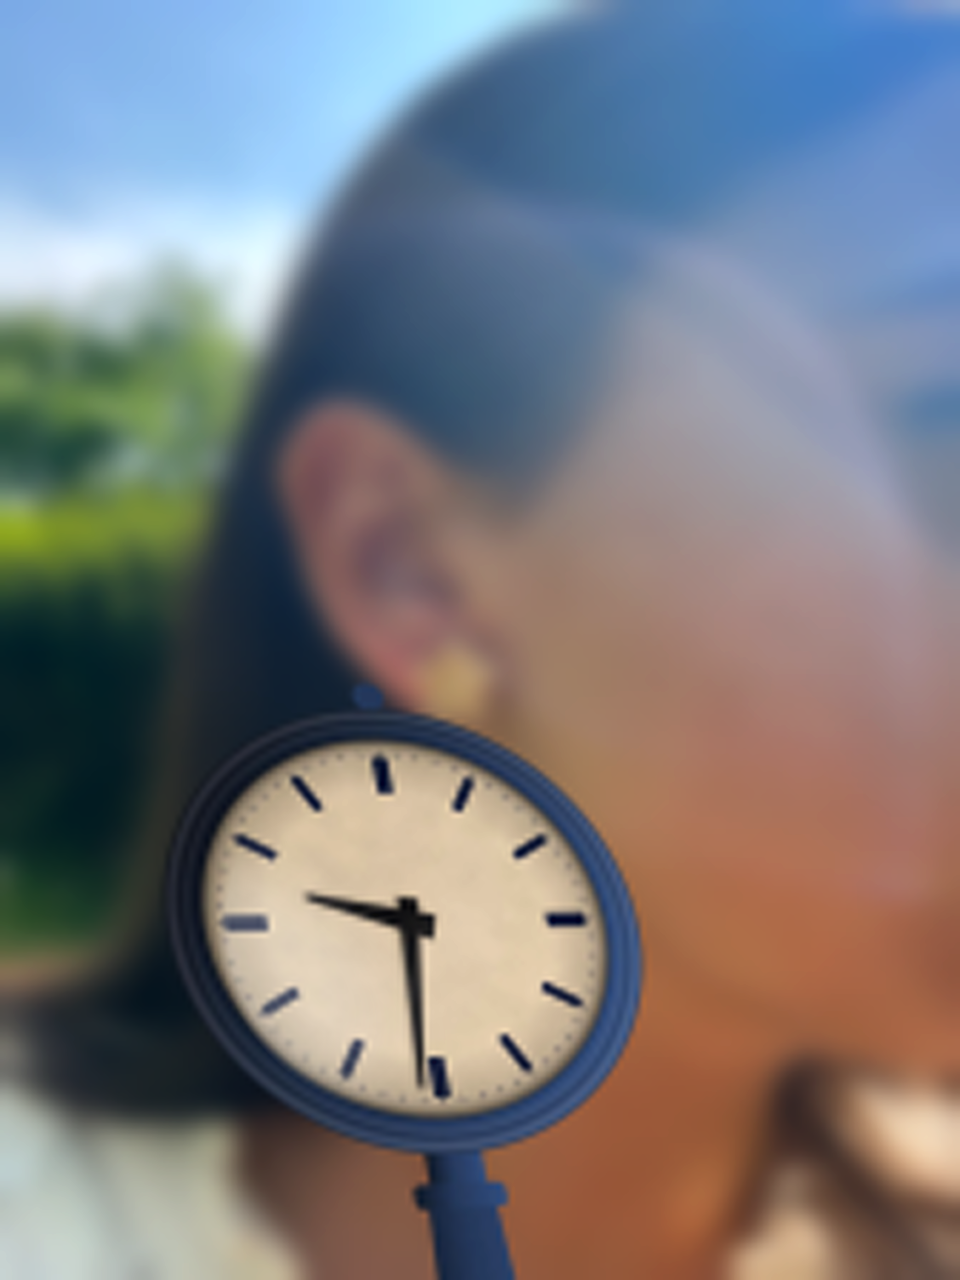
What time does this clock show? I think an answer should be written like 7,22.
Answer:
9,31
